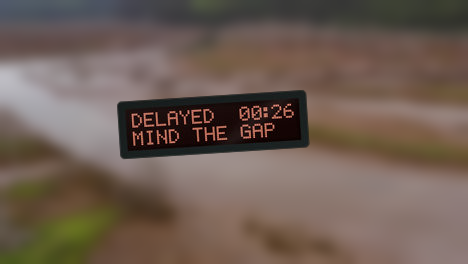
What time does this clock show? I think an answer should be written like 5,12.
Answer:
0,26
